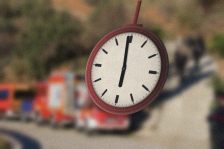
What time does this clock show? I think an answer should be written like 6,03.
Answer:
5,59
